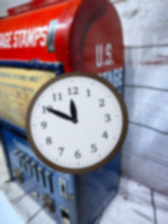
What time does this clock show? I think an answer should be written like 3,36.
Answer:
11,50
